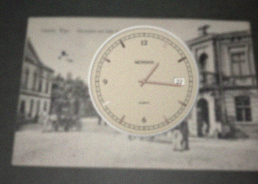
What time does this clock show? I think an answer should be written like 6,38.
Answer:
1,16
